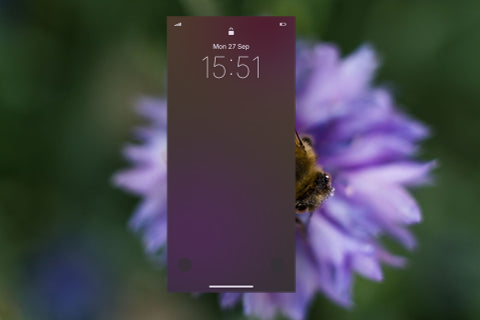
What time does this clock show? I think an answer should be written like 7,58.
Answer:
15,51
